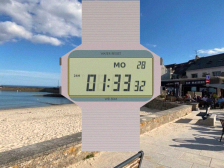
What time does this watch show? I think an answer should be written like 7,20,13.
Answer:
1,33,32
